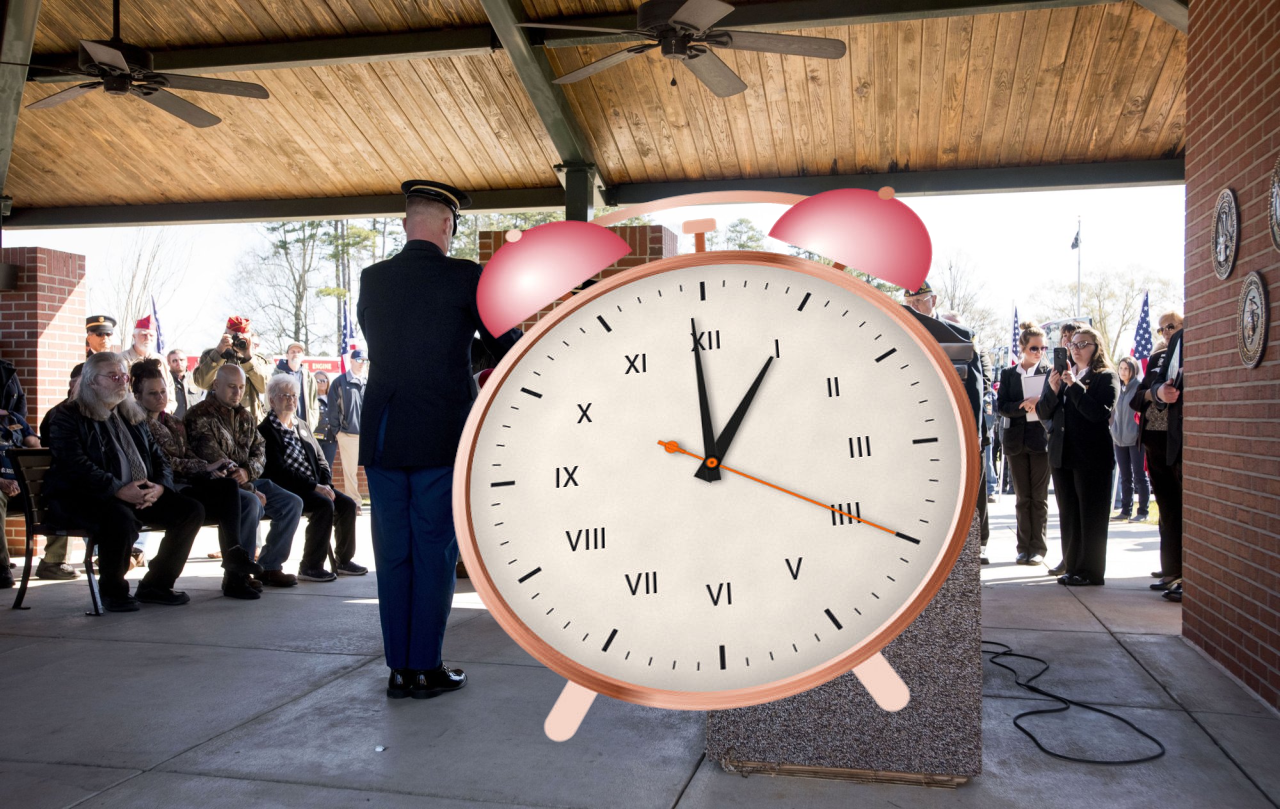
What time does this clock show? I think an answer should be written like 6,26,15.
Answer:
12,59,20
